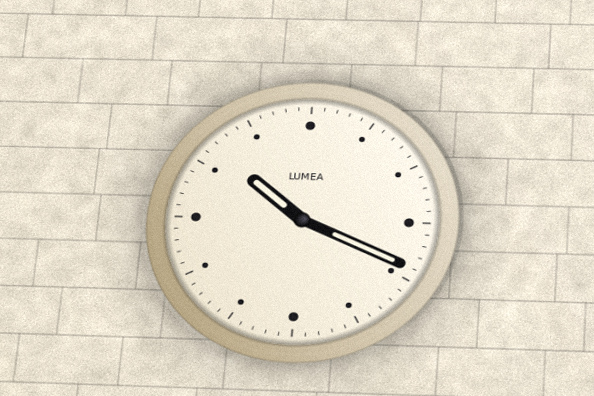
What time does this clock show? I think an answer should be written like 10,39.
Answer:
10,19
